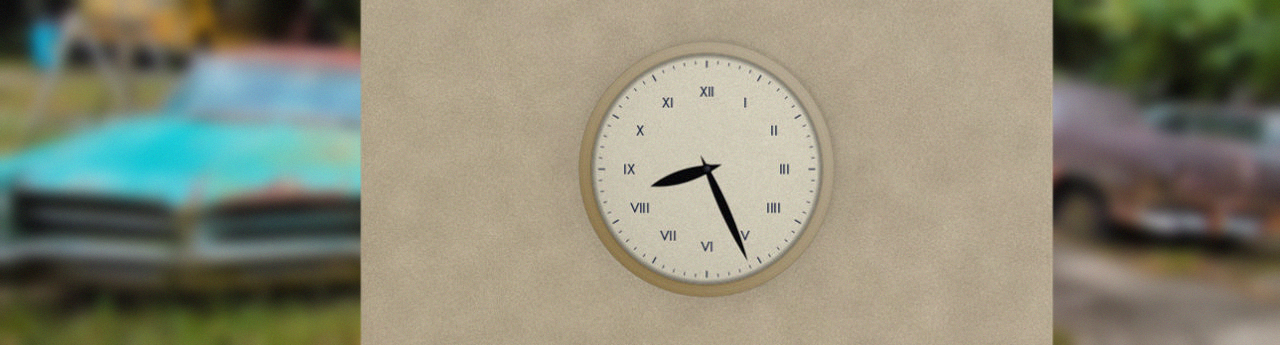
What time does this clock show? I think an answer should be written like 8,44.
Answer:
8,26
